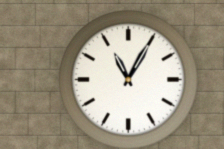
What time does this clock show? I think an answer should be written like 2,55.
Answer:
11,05
